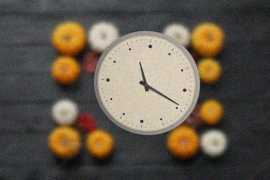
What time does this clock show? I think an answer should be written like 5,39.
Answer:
11,19
